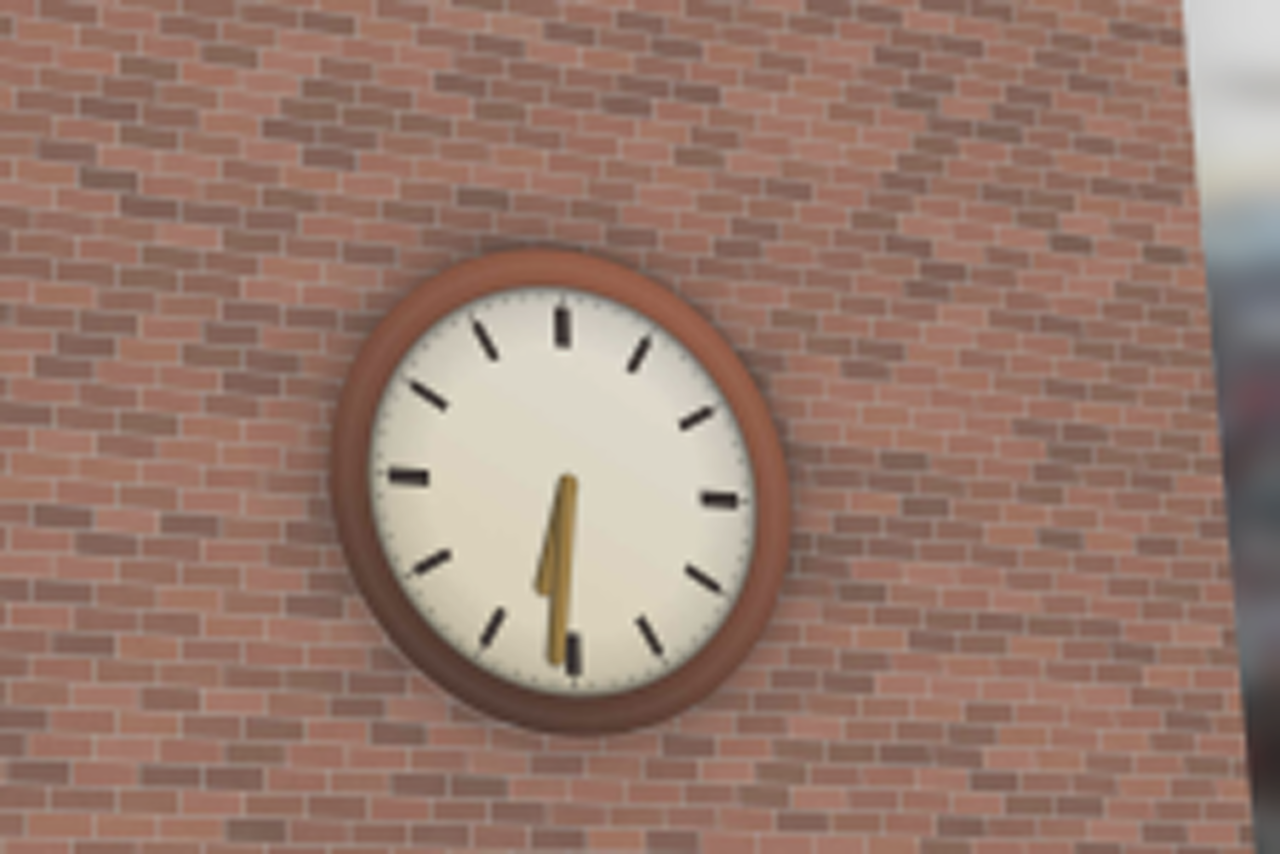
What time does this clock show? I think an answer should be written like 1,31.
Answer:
6,31
